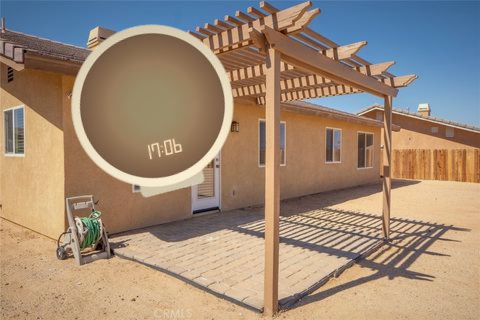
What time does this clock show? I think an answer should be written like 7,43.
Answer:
17,06
